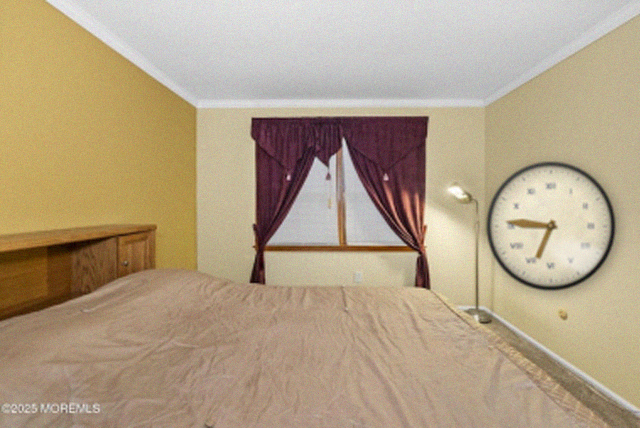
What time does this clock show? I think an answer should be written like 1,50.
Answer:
6,46
